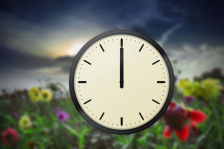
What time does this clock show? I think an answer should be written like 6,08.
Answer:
12,00
